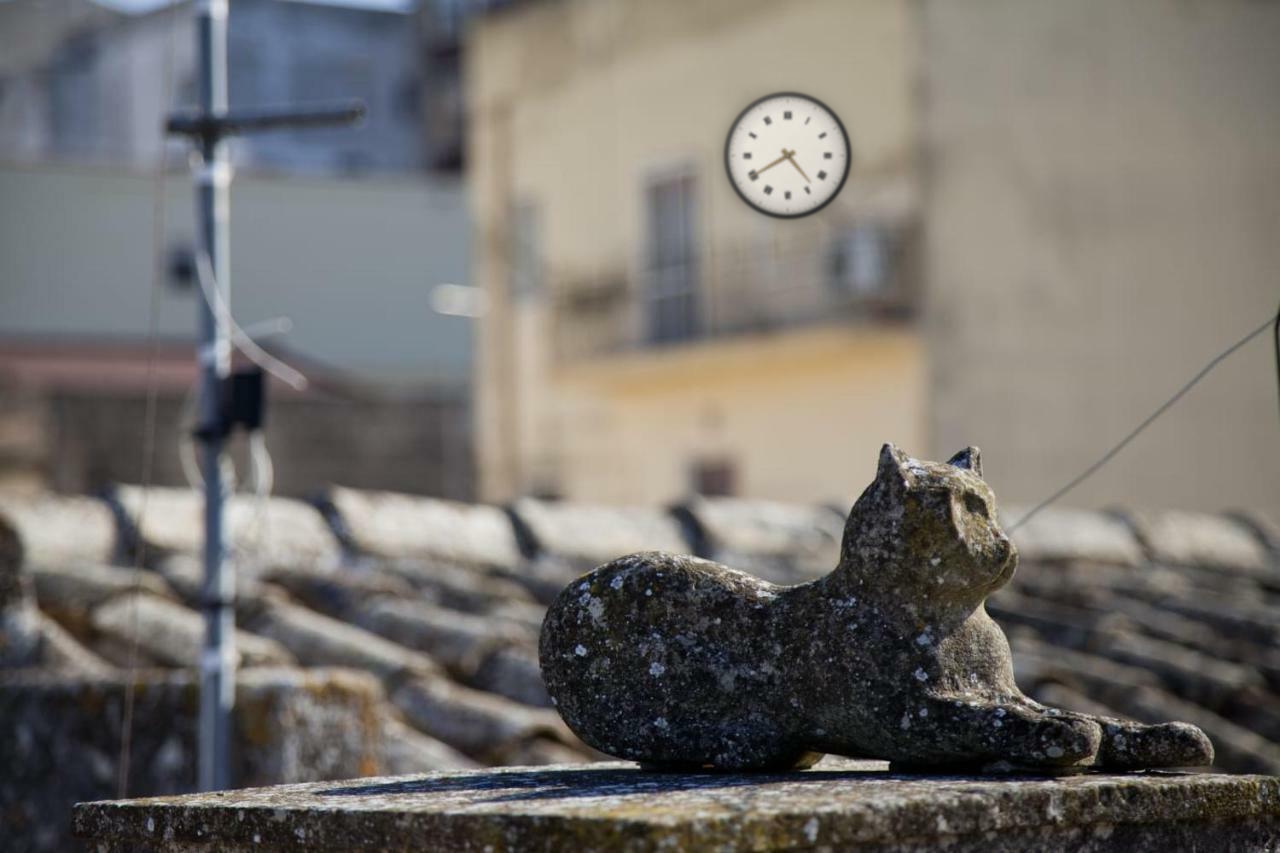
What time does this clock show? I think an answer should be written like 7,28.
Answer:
4,40
